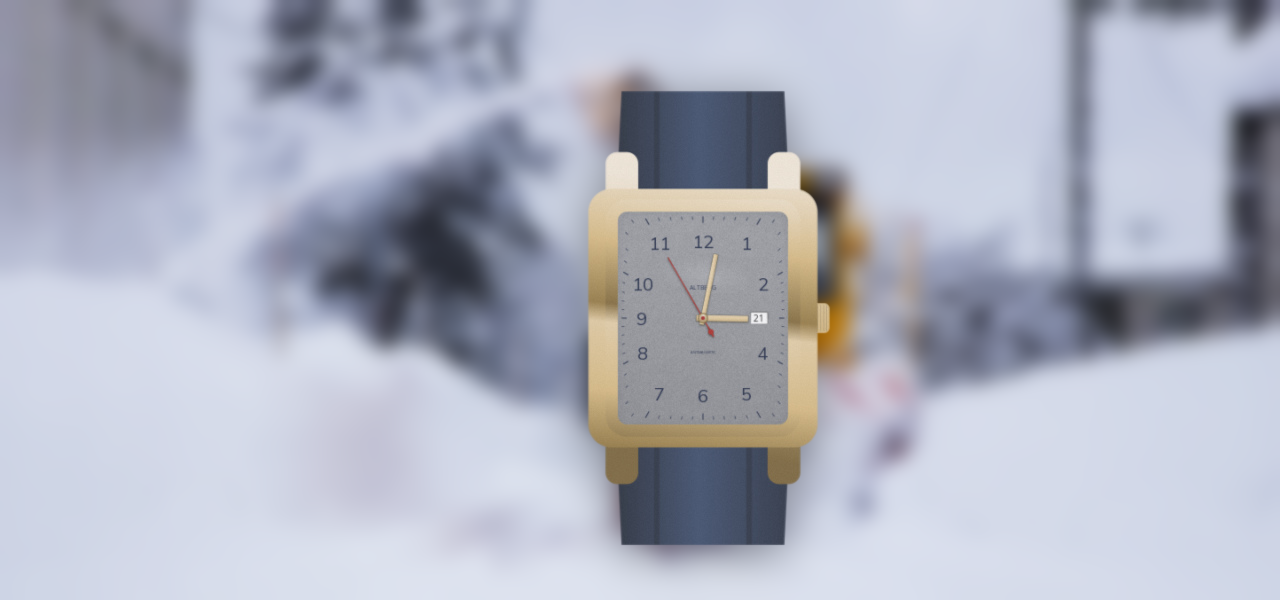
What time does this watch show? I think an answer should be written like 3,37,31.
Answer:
3,01,55
